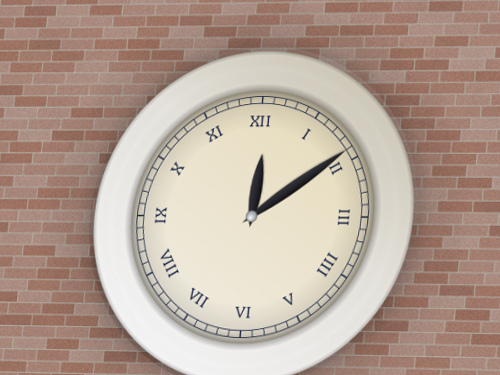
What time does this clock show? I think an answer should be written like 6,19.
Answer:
12,09
